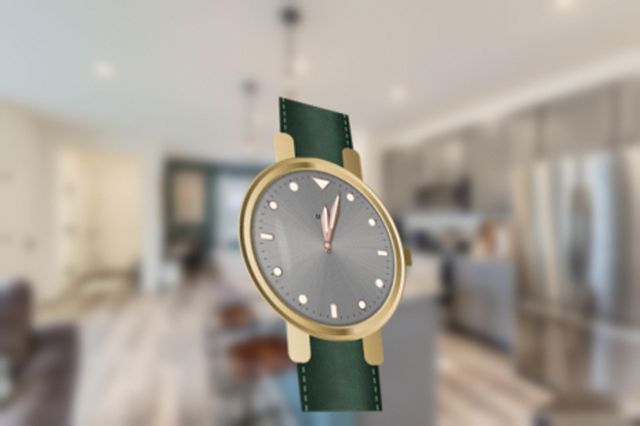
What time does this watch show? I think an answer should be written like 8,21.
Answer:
12,03
